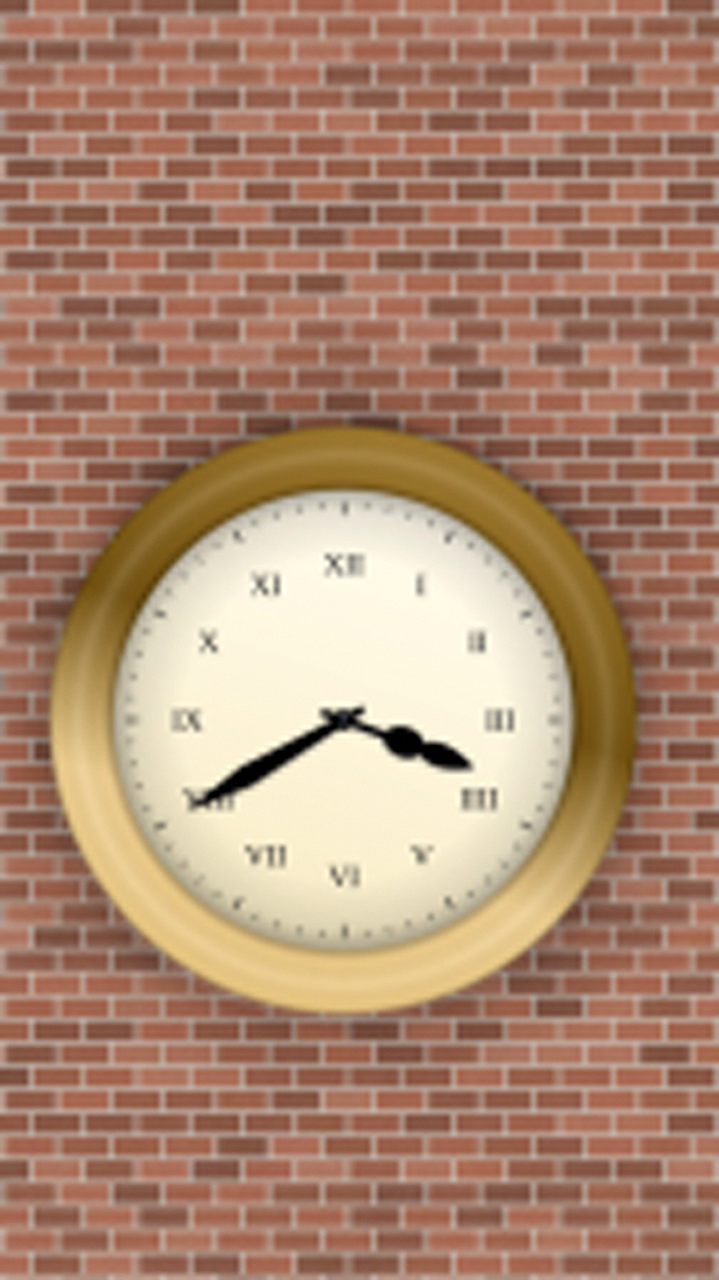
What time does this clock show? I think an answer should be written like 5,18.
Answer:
3,40
